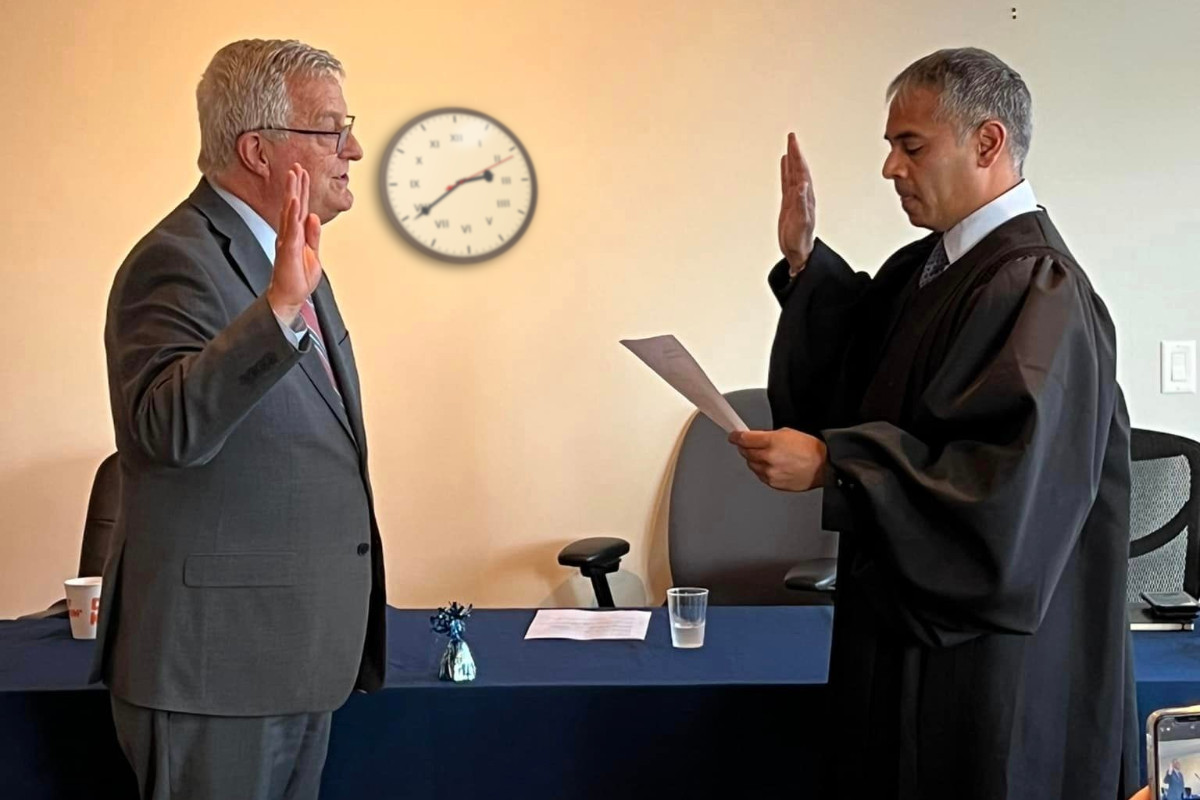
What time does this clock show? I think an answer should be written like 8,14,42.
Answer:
2,39,11
